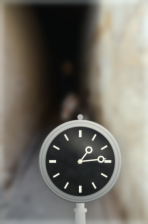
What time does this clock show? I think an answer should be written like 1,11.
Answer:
1,14
